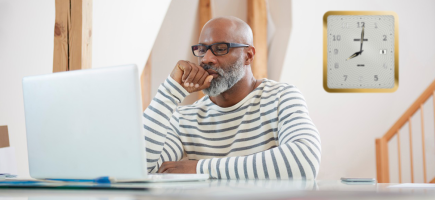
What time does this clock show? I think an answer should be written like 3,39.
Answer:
8,01
